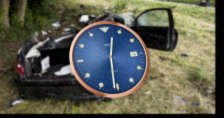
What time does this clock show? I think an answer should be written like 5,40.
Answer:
12,31
